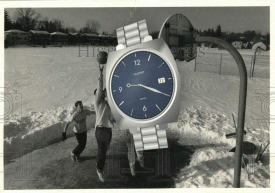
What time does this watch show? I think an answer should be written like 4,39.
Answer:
9,20
